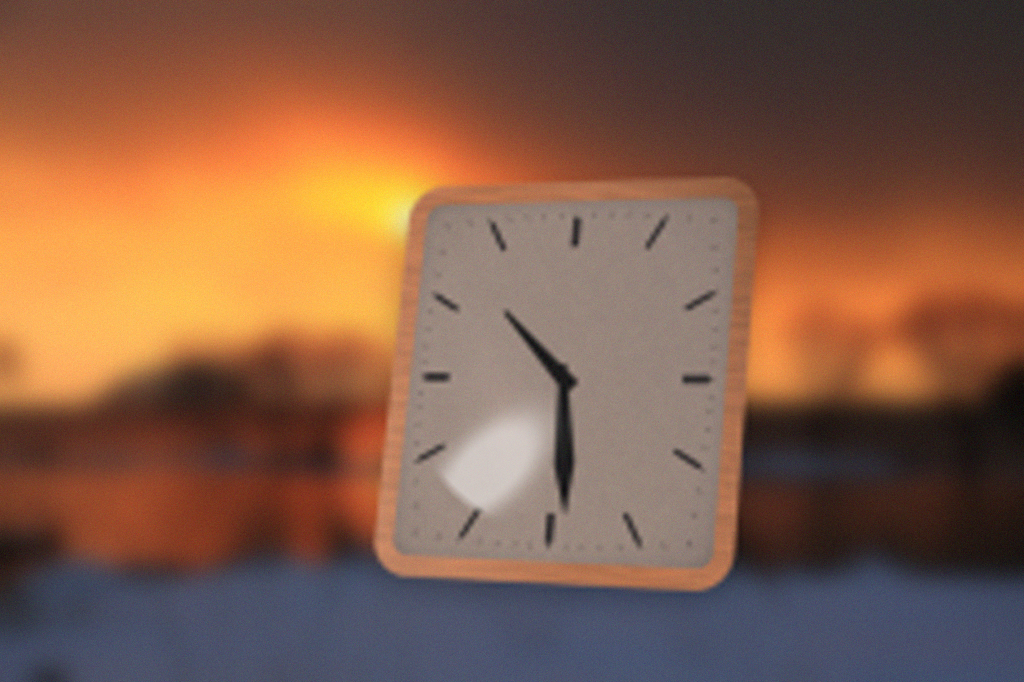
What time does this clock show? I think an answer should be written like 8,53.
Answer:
10,29
